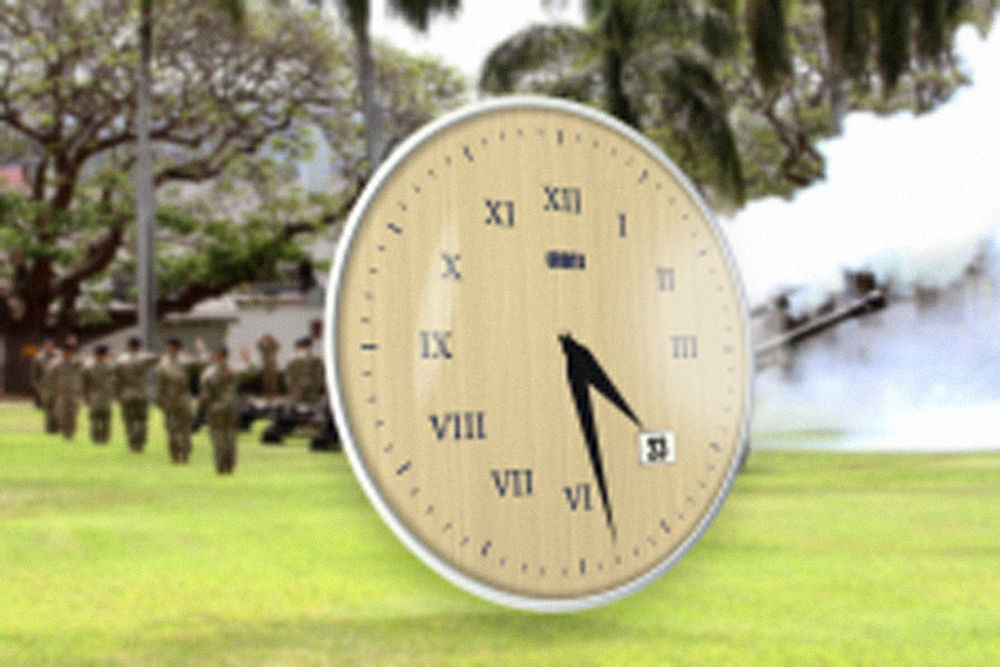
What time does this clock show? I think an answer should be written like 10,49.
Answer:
4,28
